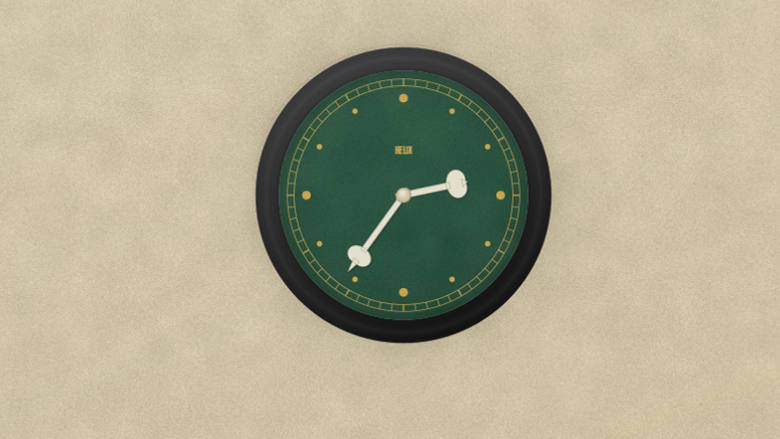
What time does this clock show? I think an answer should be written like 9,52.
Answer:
2,36
